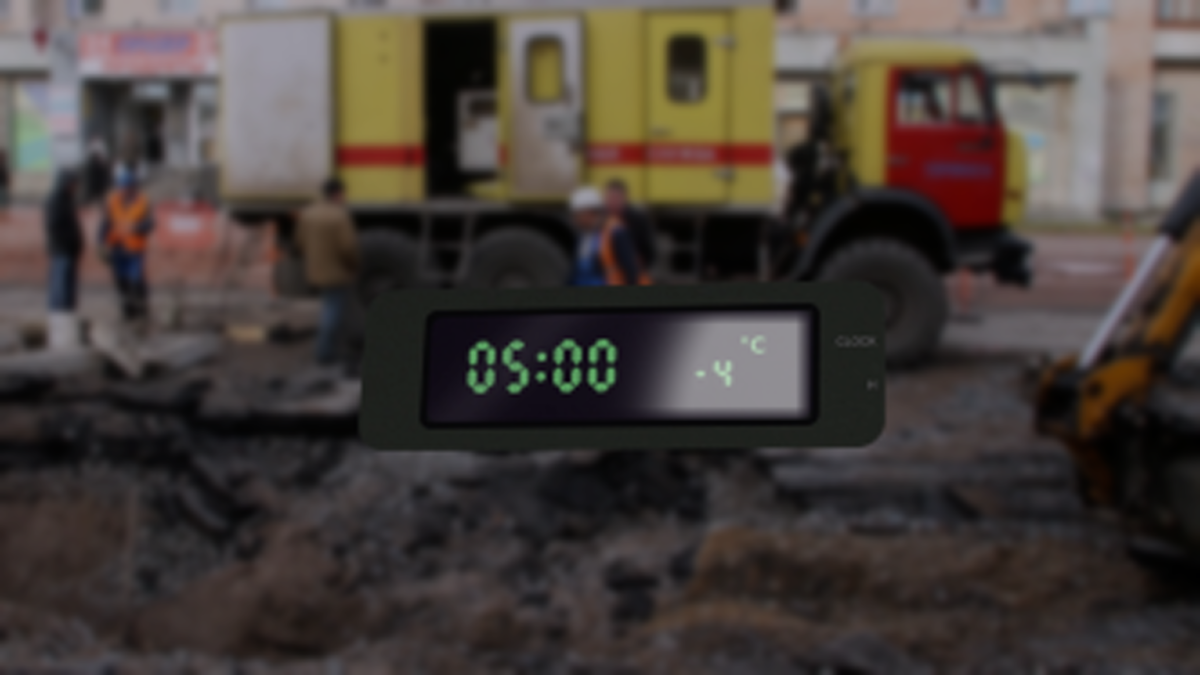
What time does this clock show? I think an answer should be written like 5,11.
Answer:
5,00
